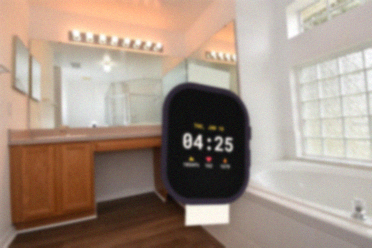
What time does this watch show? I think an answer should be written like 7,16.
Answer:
4,25
